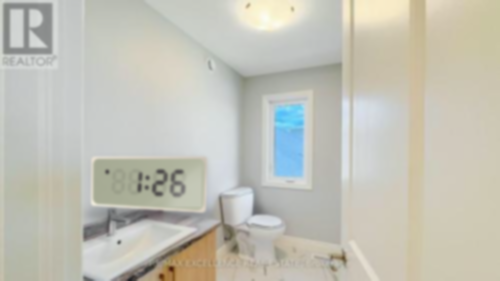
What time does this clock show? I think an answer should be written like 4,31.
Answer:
1,26
